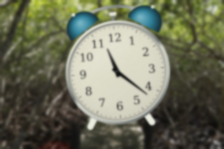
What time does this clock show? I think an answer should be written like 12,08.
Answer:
11,22
